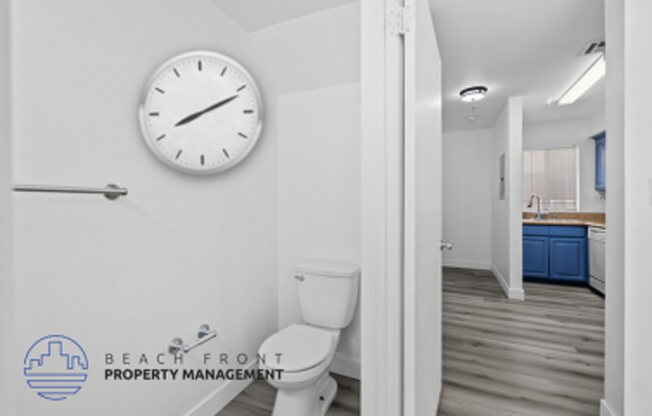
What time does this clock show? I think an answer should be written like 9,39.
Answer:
8,11
